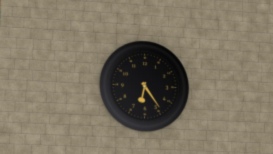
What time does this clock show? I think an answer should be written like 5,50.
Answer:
6,24
